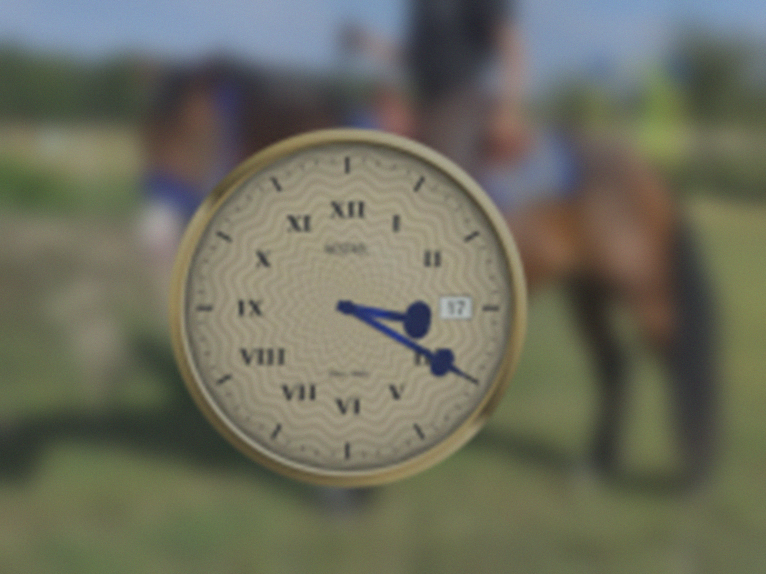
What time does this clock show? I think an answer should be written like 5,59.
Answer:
3,20
